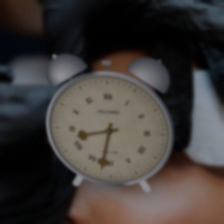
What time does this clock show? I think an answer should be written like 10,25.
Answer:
8,32
